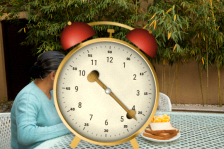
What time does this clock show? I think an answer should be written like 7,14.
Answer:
10,22
